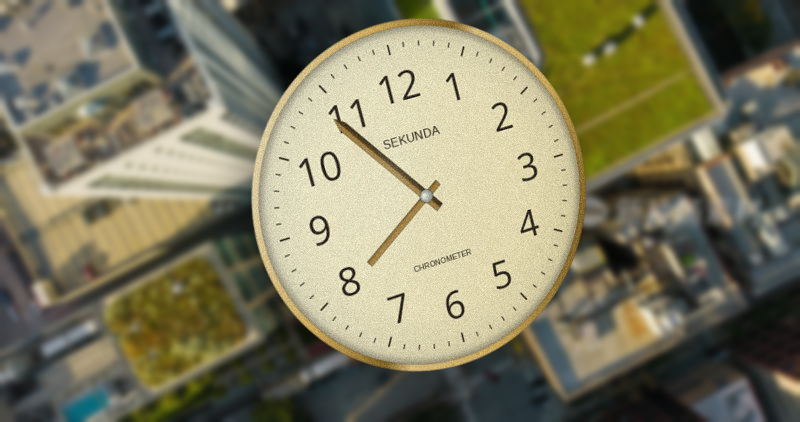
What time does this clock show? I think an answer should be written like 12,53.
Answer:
7,54
